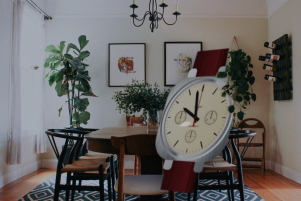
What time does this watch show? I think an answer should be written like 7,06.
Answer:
9,58
